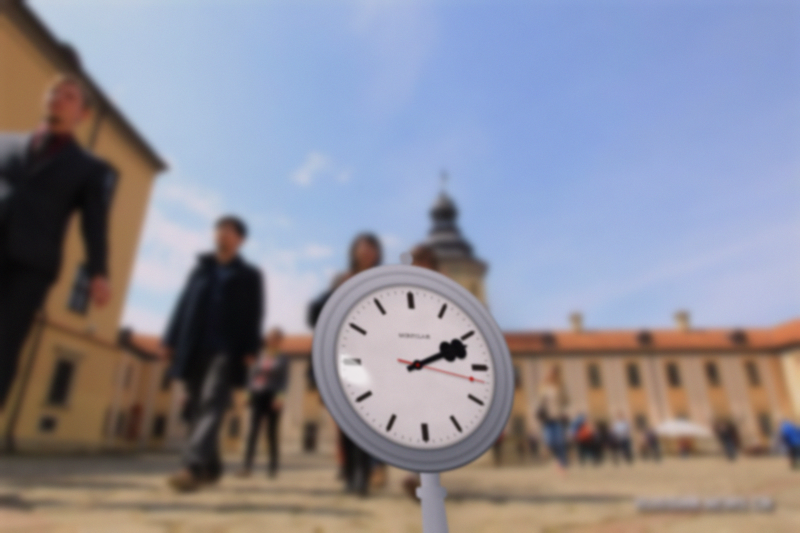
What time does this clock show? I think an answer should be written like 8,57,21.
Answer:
2,11,17
